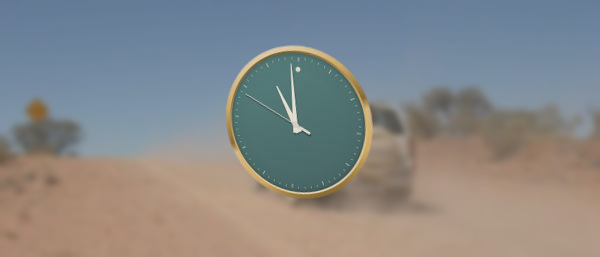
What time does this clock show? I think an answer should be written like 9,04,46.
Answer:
10,58,49
